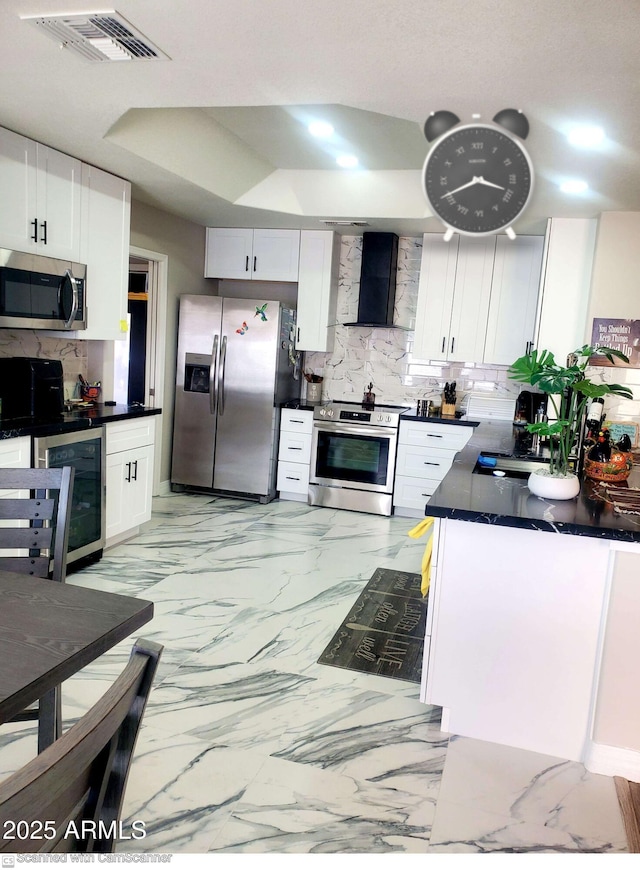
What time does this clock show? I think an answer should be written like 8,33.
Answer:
3,41
